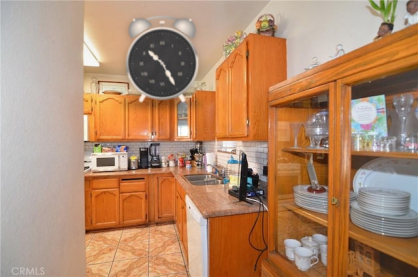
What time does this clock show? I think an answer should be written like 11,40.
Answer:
10,25
